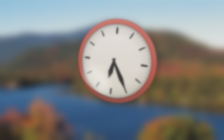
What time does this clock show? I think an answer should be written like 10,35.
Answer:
6,25
